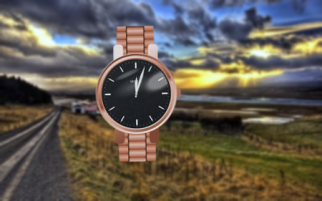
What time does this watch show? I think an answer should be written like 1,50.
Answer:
12,03
